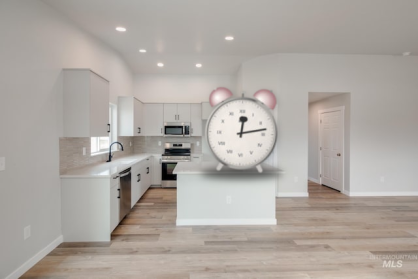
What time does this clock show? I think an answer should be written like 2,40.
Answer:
12,13
